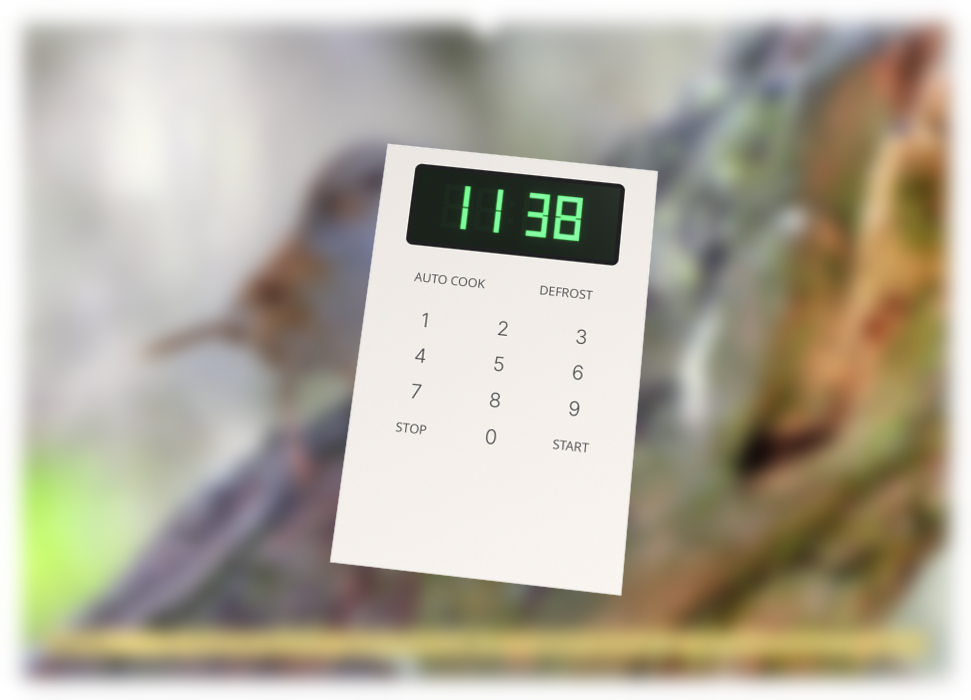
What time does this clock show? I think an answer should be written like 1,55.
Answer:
11,38
